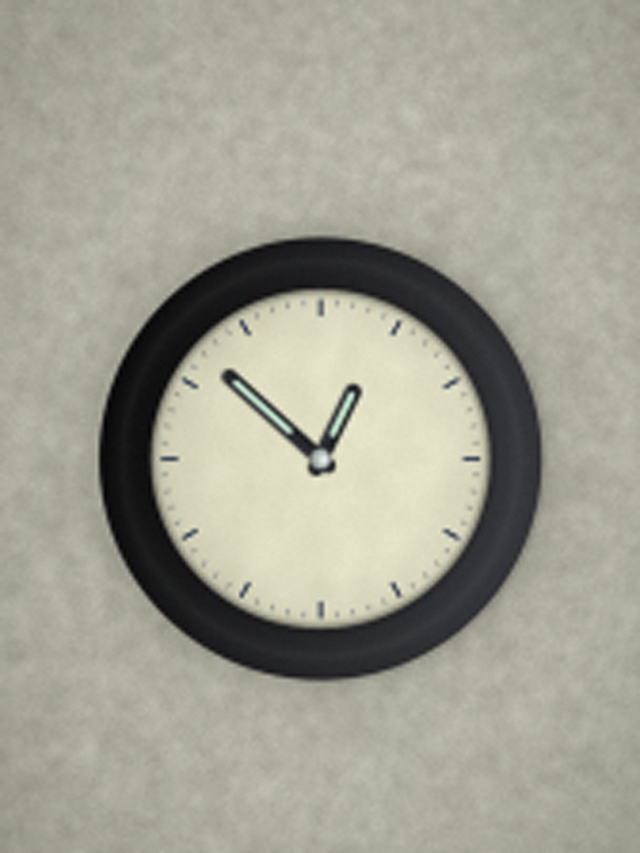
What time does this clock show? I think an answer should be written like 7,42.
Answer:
12,52
